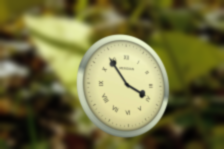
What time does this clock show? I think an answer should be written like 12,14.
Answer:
3,54
